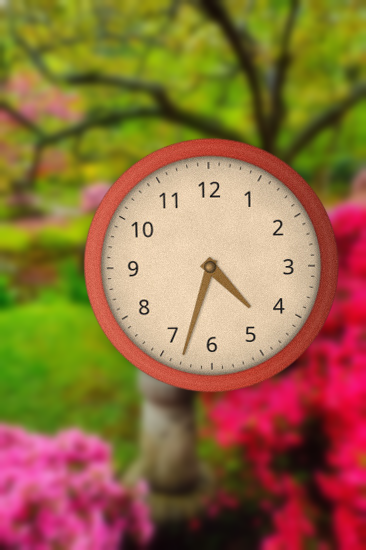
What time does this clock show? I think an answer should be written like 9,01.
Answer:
4,33
